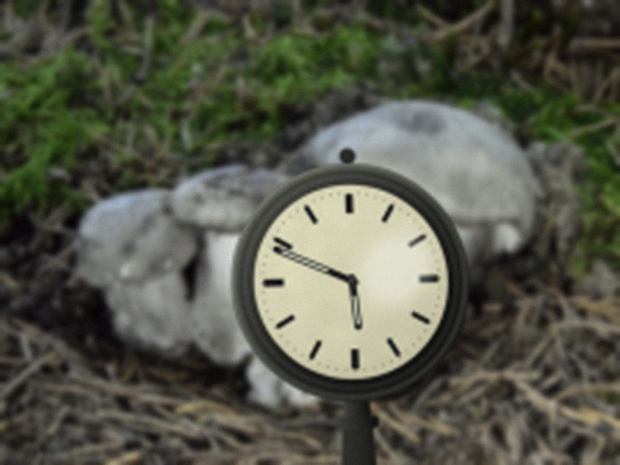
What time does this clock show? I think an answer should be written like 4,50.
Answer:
5,49
